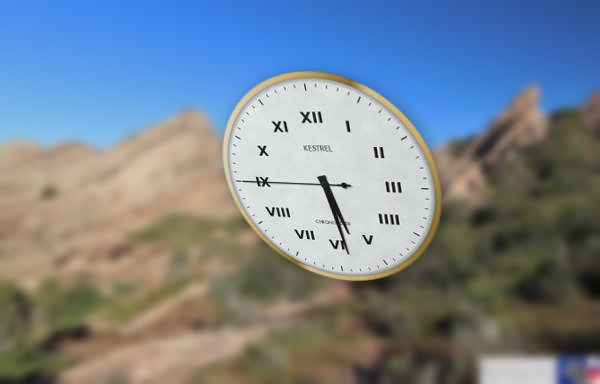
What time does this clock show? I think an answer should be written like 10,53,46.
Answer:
5,28,45
